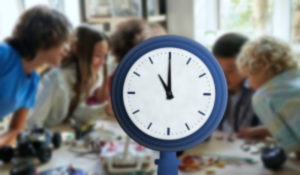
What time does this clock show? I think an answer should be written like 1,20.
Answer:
11,00
